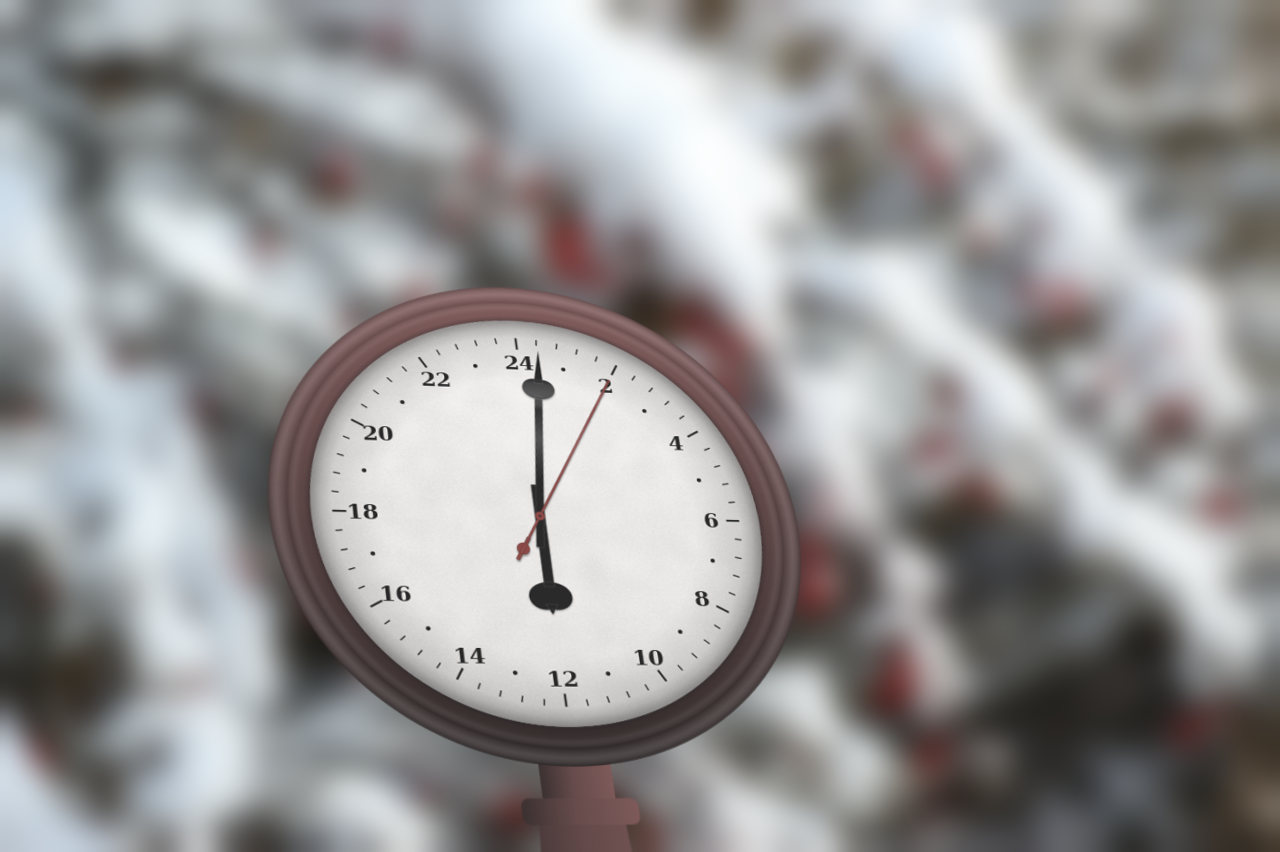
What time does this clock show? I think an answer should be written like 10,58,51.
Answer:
12,01,05
